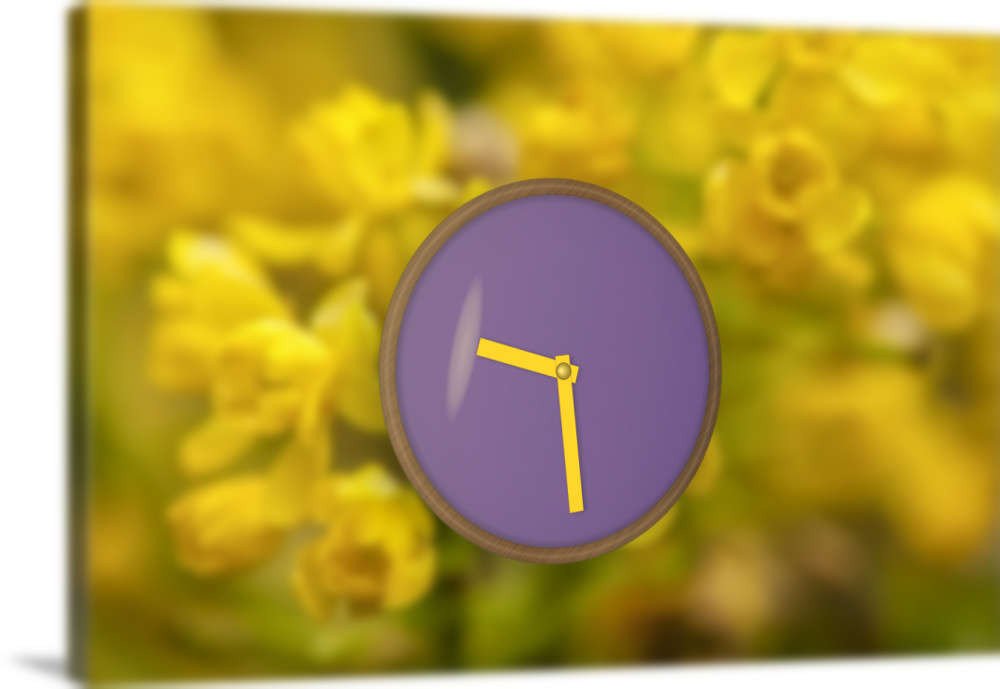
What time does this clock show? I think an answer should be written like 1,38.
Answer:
9,29
